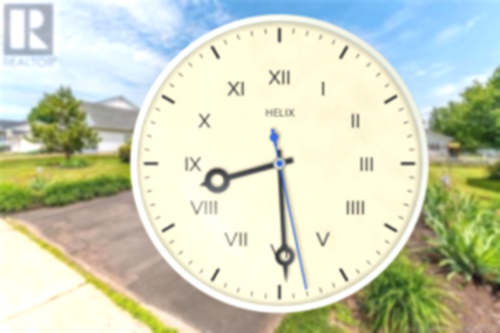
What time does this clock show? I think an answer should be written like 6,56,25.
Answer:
8,29,28
